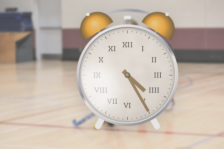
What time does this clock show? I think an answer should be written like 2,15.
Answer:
4,25
